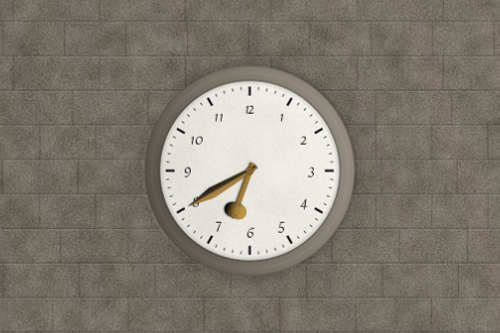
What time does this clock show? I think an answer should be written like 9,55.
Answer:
6,40
